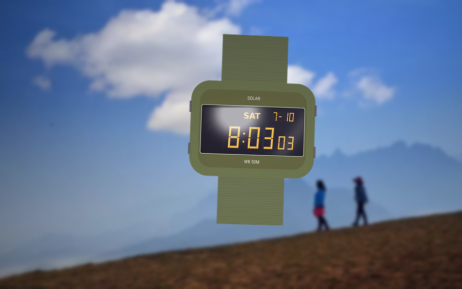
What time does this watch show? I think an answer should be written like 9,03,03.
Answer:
8,03,03
